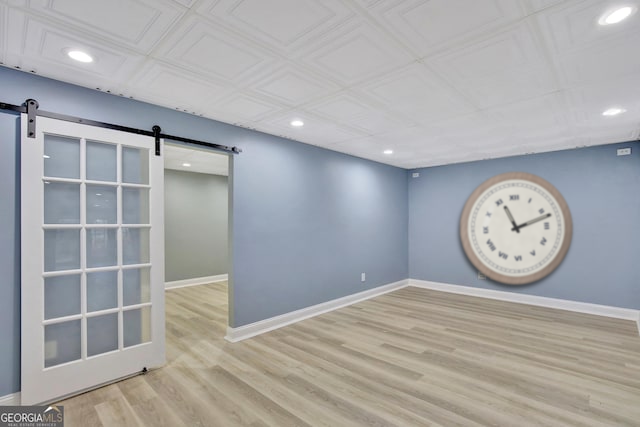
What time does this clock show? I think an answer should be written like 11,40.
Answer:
11,12
